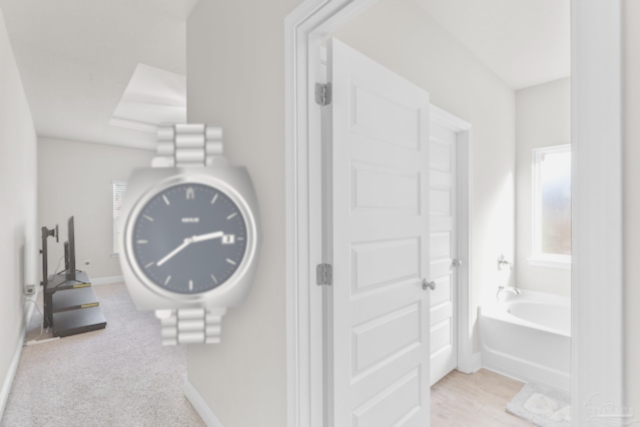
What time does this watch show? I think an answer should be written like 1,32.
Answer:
2,39
